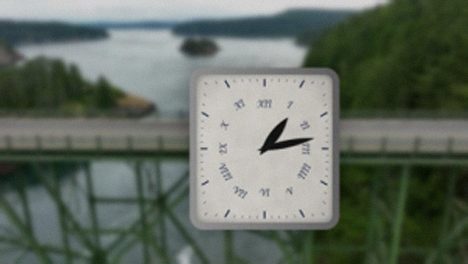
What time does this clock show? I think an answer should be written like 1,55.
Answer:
1,13
